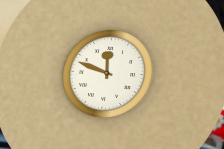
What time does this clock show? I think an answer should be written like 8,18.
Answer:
11,48
